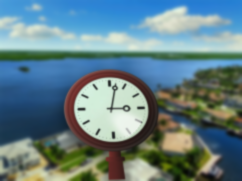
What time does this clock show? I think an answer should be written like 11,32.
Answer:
3,02
